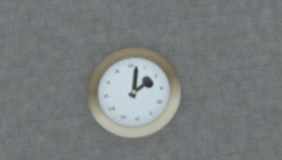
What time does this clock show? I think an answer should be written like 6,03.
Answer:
2,02
